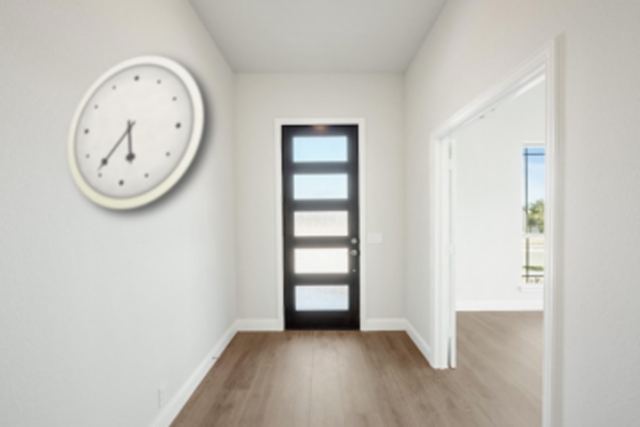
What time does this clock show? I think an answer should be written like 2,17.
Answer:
5,36
